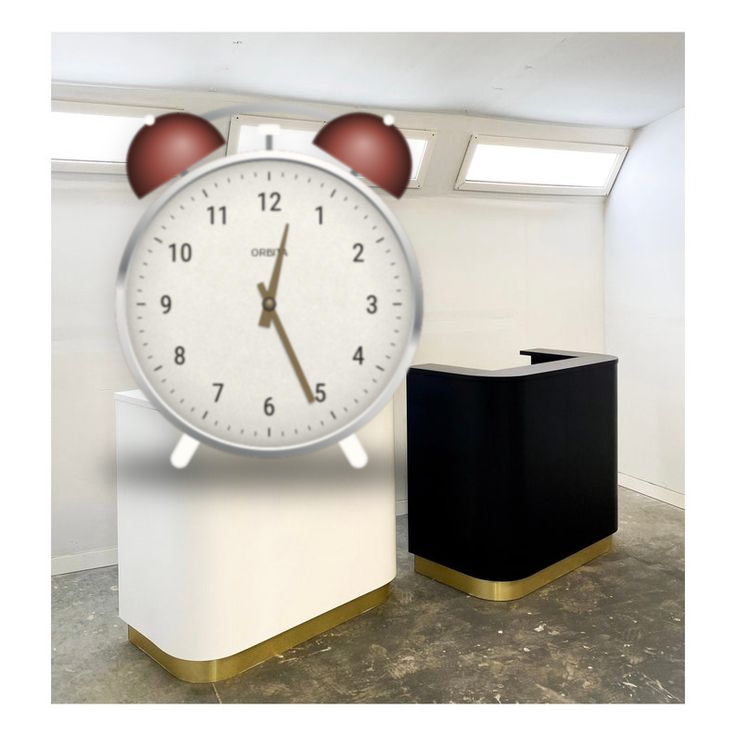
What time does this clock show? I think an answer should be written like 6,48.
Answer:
12,26
